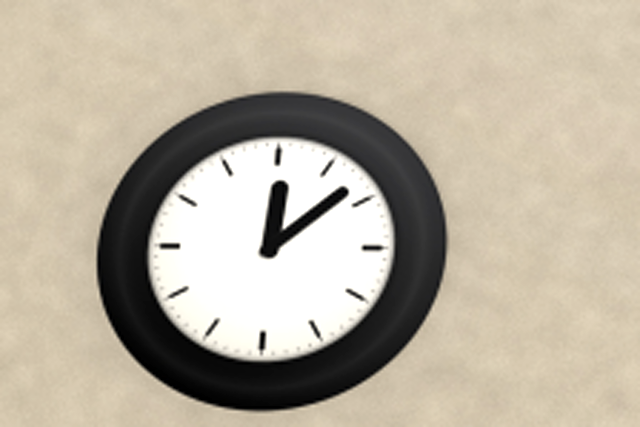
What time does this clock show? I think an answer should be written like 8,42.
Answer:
12,08
